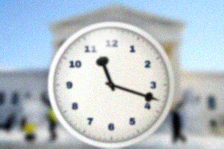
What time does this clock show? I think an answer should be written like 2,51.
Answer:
11,18
